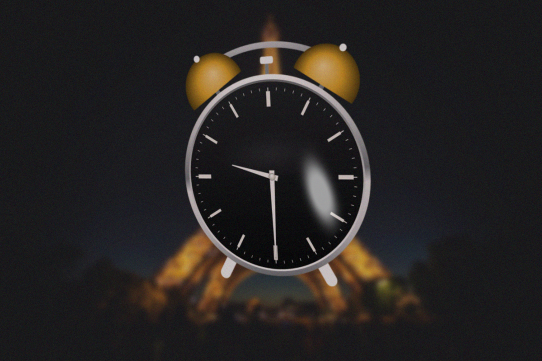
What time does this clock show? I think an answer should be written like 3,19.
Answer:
9,30
